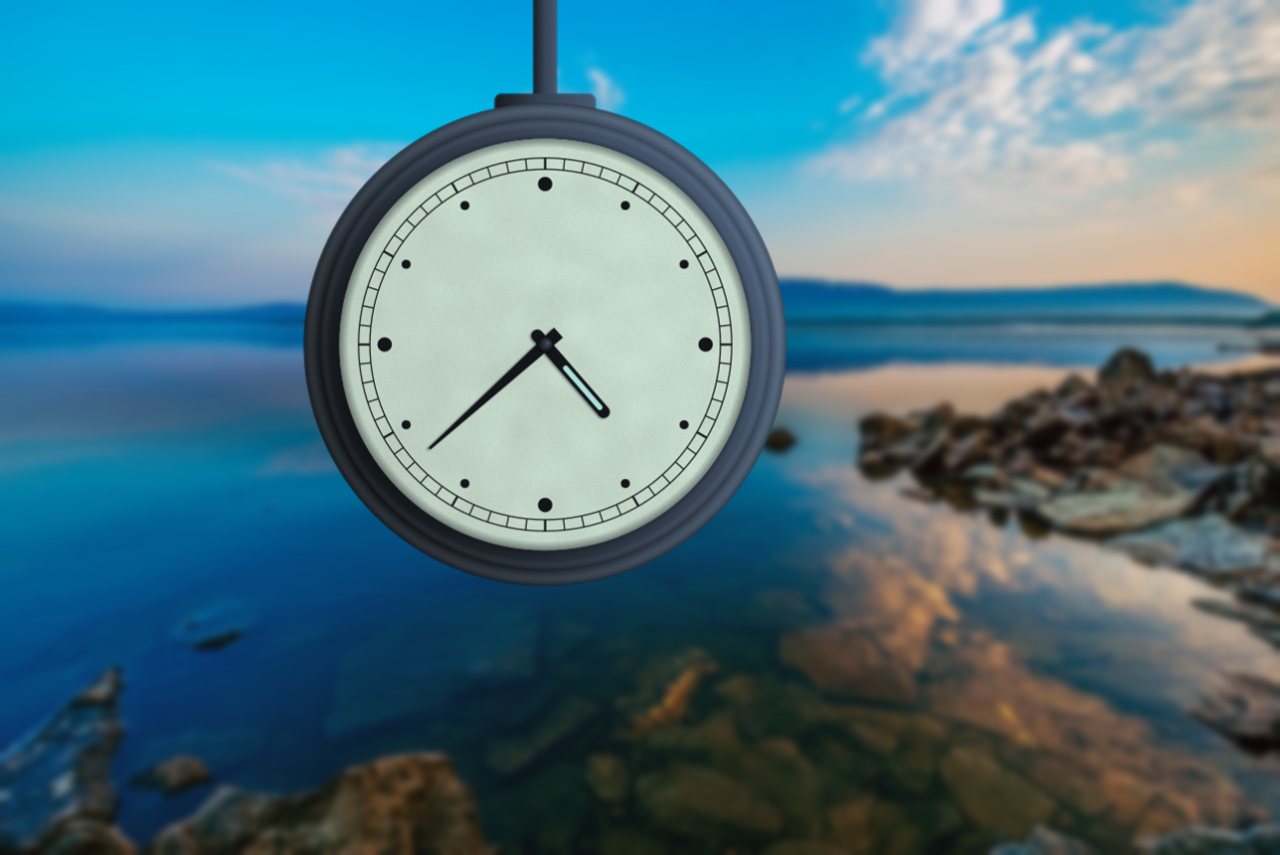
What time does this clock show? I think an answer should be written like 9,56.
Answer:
4,38
